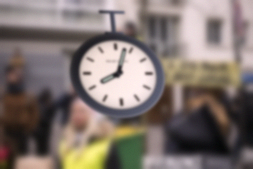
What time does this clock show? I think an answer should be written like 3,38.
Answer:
8,03
